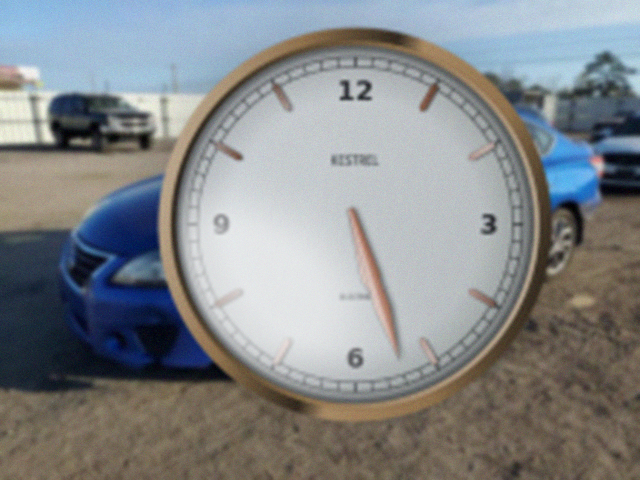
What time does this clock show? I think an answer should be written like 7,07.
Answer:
5,27
